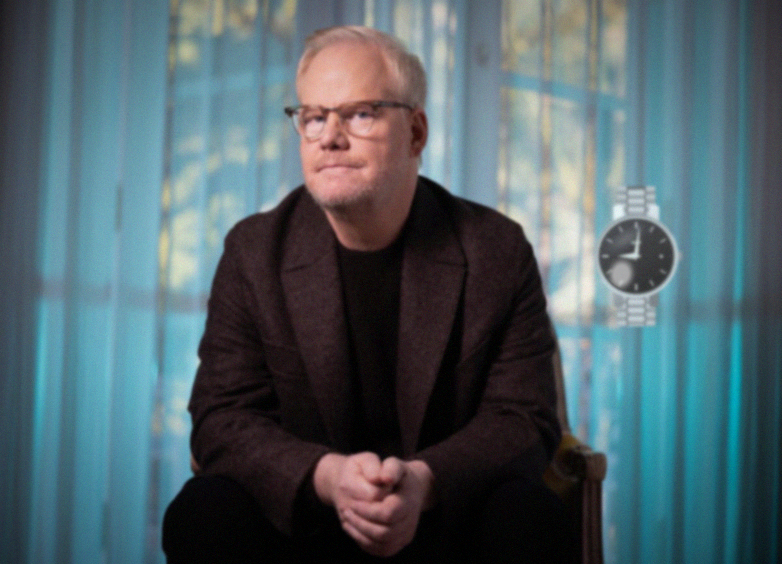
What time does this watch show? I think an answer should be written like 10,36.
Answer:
9,01
